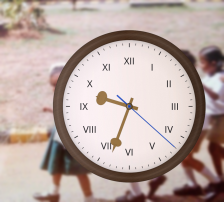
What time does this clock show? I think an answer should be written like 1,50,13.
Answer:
9,33,22
